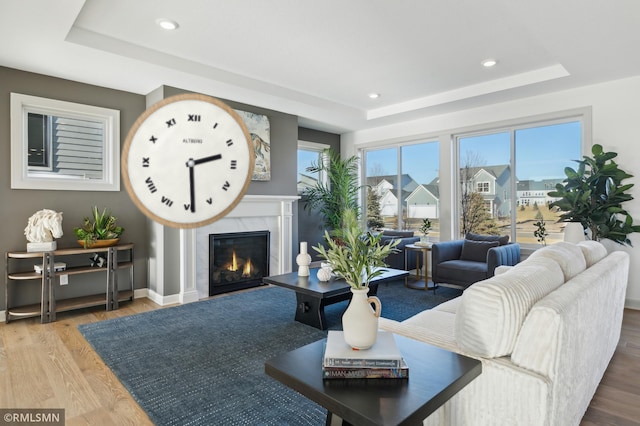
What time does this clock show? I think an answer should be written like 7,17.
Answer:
2,29
